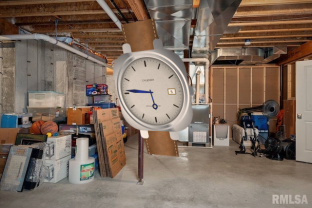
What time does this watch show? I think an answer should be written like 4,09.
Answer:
5,46
